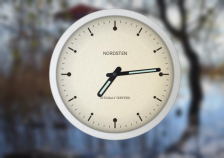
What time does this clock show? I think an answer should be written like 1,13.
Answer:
7,14
